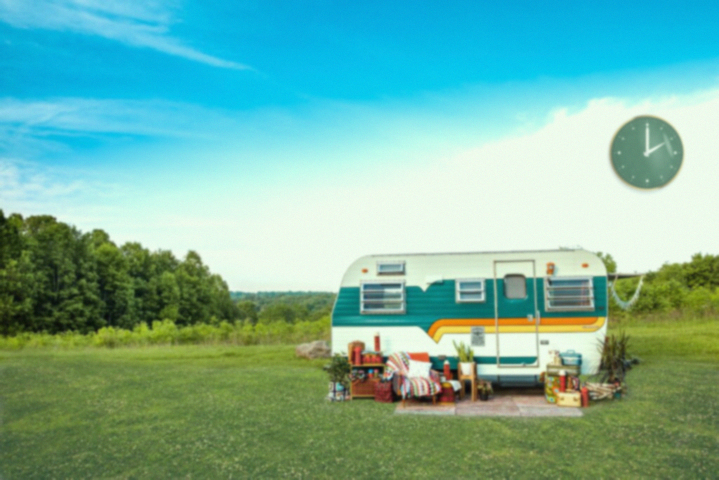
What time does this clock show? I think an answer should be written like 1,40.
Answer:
2,00
